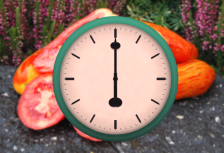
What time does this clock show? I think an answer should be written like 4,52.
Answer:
6,00
